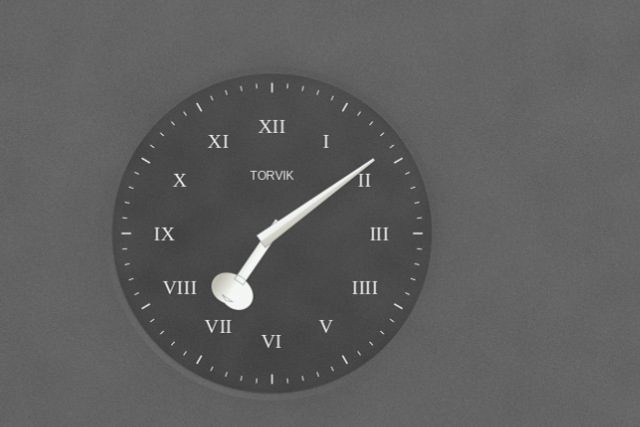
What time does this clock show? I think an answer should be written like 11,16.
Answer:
7,09
